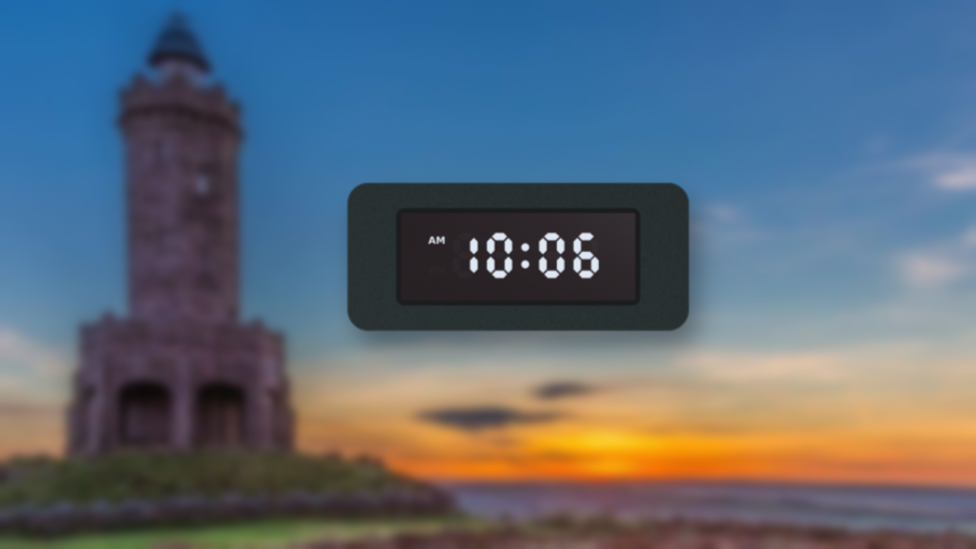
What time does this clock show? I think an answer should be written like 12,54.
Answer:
10,06
